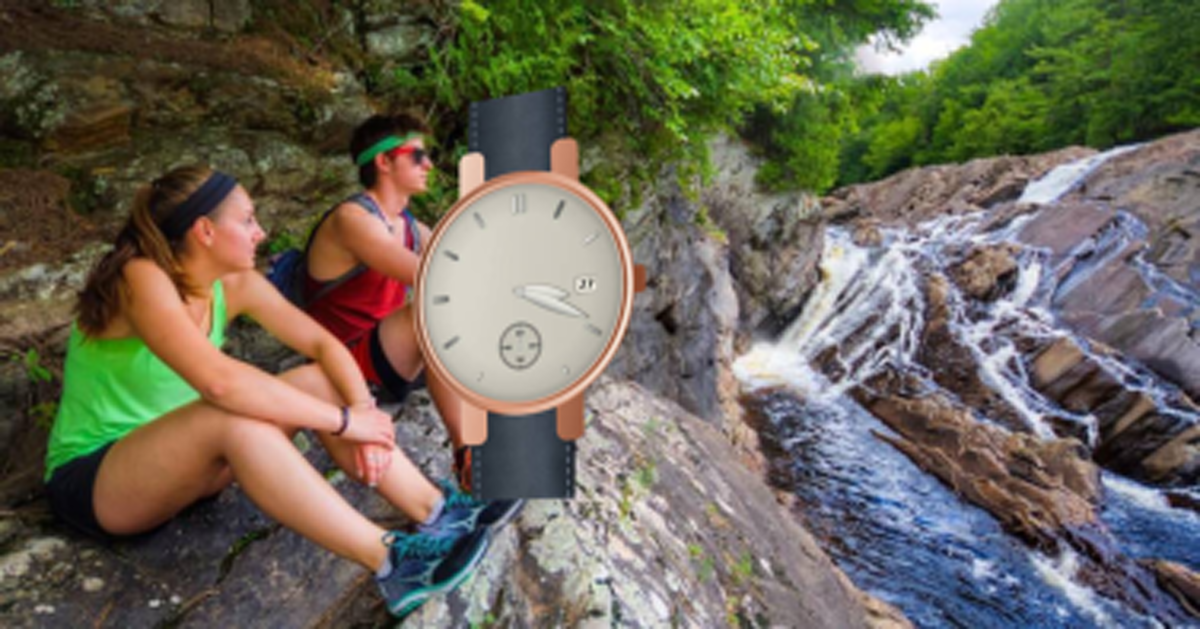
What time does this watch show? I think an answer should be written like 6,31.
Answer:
3,19
